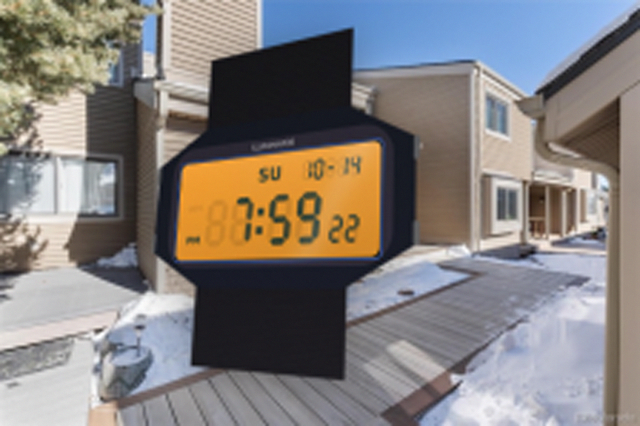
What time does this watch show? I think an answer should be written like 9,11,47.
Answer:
7,59,22
